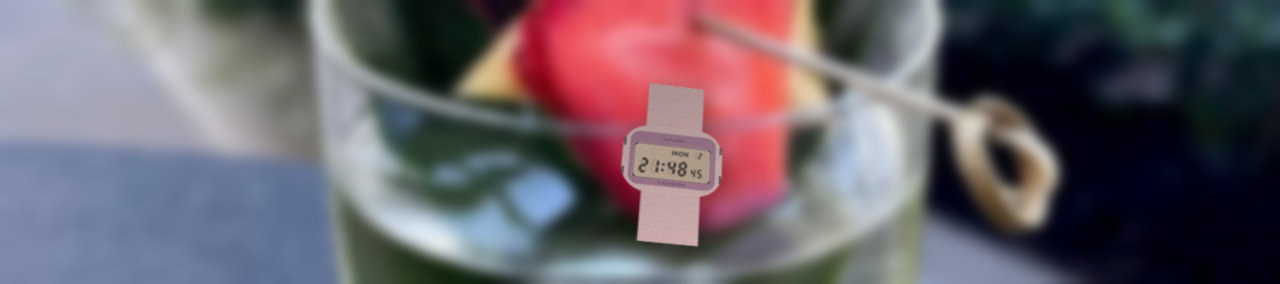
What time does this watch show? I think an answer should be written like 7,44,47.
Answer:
21,48,45
